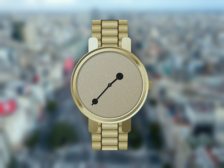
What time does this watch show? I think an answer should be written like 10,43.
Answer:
1,37
